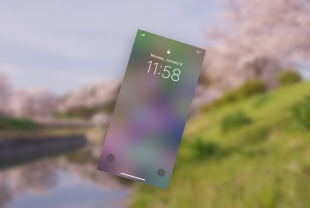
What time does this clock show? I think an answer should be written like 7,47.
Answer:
11,58
